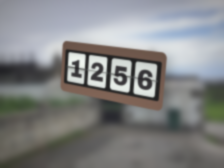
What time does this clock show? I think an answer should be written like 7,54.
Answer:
12,56
